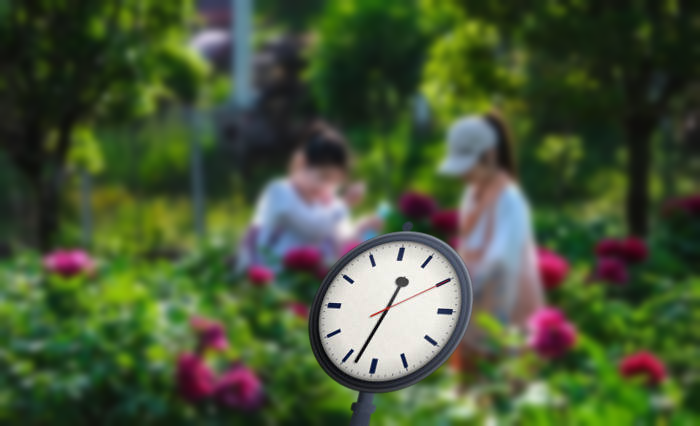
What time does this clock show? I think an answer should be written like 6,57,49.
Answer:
12,33,10
